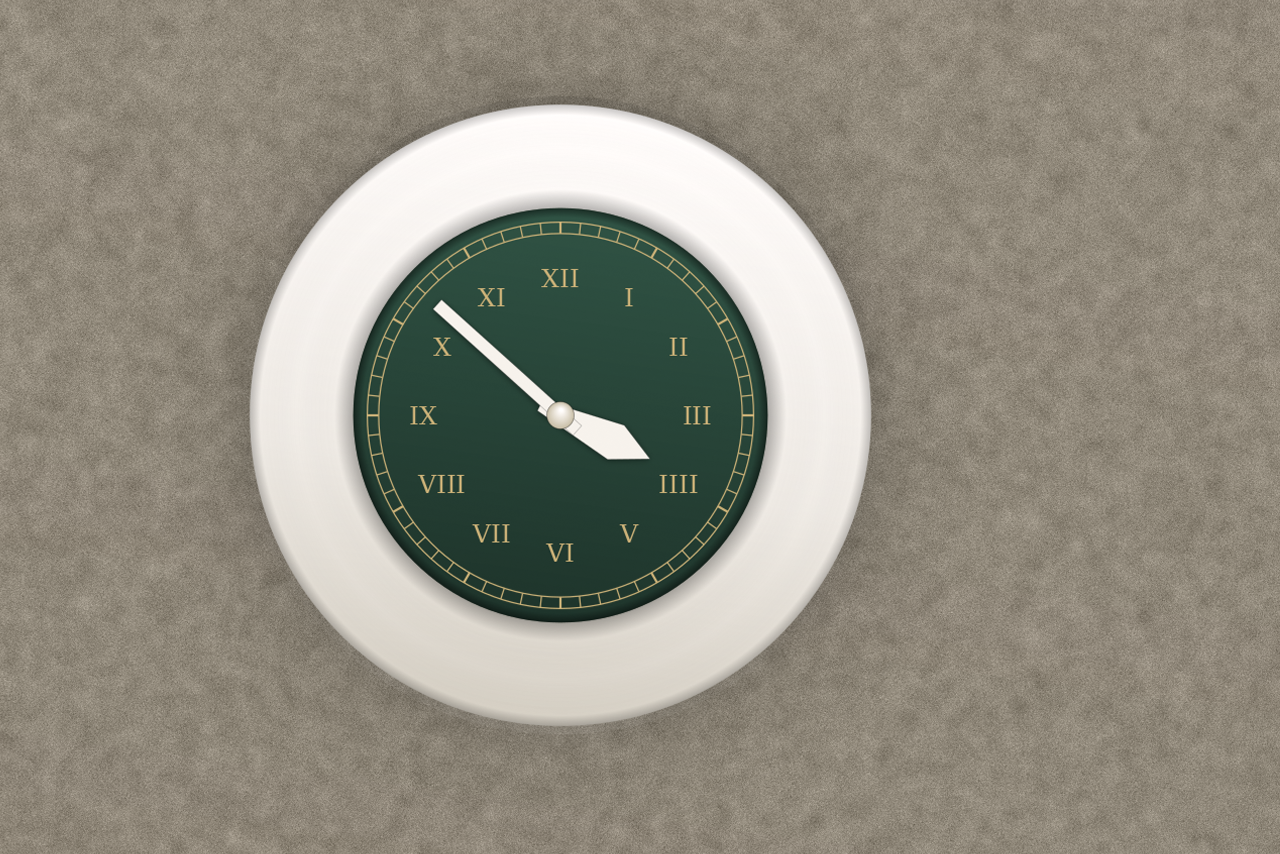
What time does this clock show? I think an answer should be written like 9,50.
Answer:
3,52
